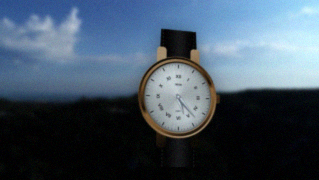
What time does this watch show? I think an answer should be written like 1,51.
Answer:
5,23
